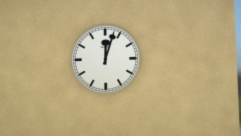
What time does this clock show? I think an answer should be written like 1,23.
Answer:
12,03
